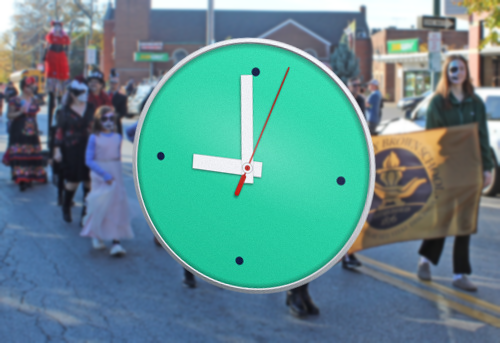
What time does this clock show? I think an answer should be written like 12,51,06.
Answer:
8,59,03
